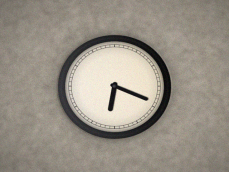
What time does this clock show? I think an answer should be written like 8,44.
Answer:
6,19
